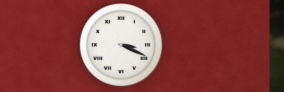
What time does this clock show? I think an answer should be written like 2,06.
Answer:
3,19
